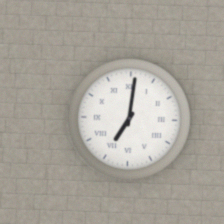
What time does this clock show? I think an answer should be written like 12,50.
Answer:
7,01
